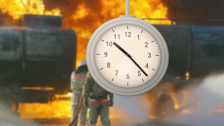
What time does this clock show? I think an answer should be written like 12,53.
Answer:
10,23
